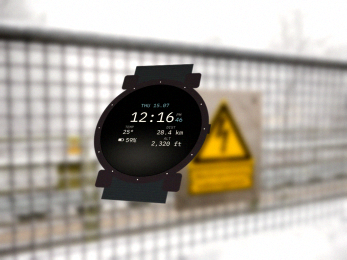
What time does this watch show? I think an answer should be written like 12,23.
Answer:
12,16
